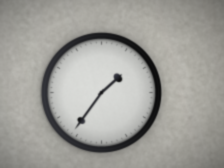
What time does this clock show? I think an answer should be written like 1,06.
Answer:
1,36
